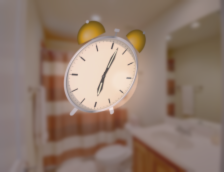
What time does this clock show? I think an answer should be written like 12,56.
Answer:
6,02
